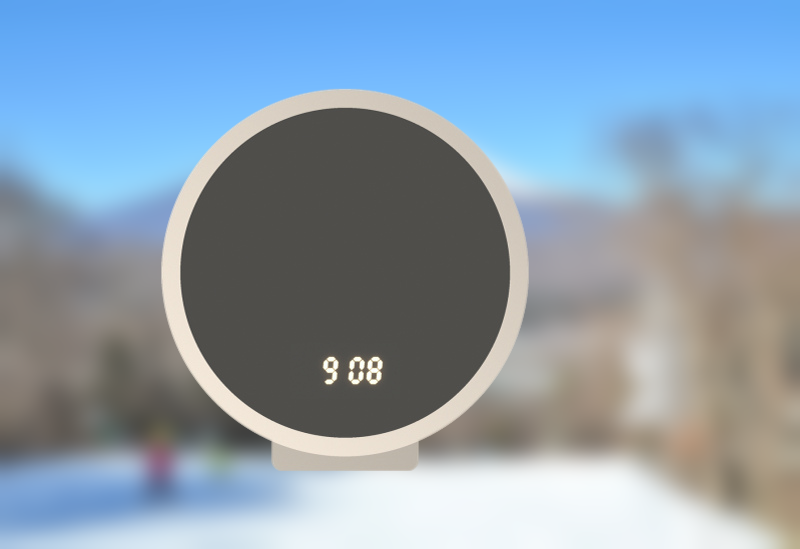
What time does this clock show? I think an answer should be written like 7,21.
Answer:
9,08
